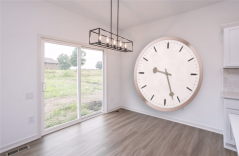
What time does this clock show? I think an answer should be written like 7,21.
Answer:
9,27
